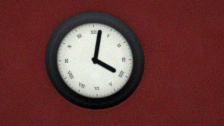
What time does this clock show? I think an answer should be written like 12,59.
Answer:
4,02
